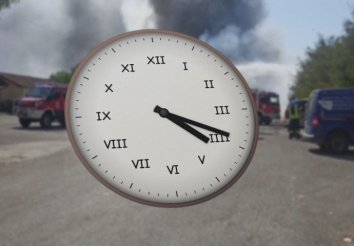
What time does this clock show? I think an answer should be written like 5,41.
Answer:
4,19
